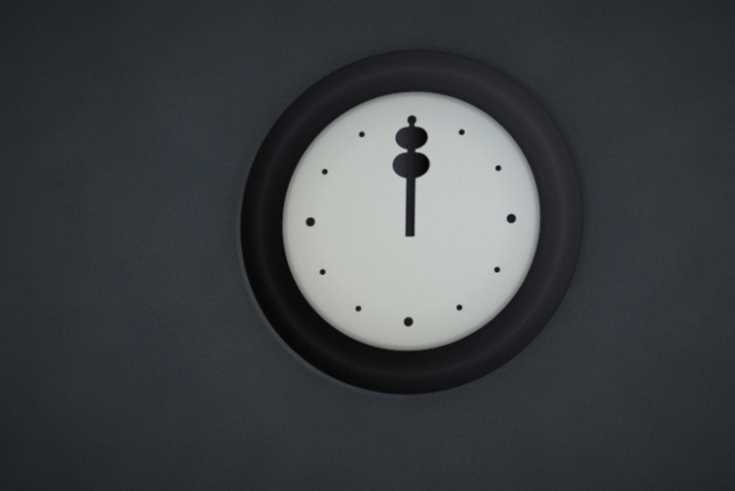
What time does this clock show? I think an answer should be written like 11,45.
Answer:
12,00
